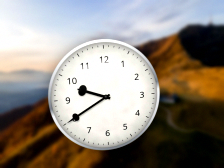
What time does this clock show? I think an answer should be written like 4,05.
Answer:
9,40
